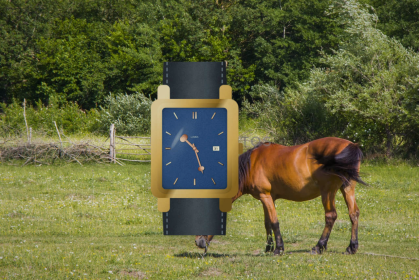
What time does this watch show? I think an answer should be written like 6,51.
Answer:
10,27
